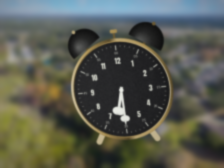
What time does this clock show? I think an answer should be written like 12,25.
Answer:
6,30
